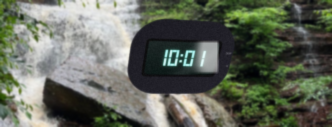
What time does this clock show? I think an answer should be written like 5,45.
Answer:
10,01
